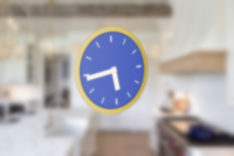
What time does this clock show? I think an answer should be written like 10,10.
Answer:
5,44
